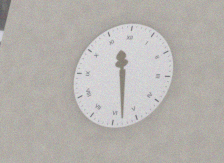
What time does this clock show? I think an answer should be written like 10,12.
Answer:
11,28
